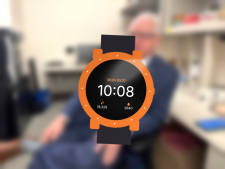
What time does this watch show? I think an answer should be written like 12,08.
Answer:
10,08
